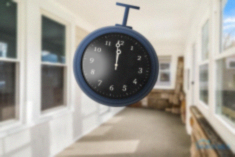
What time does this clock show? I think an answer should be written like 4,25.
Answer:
11,59
